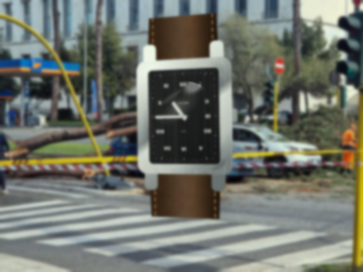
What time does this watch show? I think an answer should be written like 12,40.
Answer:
10,45
